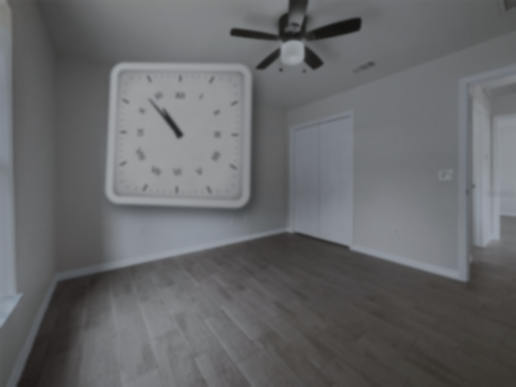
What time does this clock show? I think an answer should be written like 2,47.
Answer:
10,53
